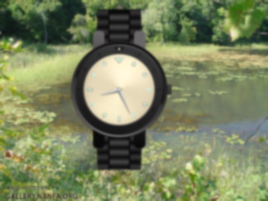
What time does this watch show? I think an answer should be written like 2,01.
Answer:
8,26
